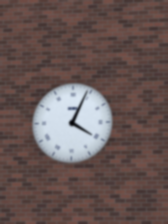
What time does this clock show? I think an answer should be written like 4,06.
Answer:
4,04
